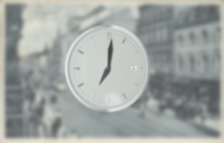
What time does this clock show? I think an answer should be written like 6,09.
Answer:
7,01
